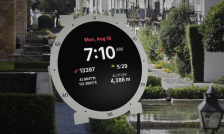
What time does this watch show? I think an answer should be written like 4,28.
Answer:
7,10
